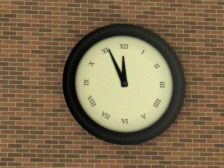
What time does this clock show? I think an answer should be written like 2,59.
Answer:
11,56
